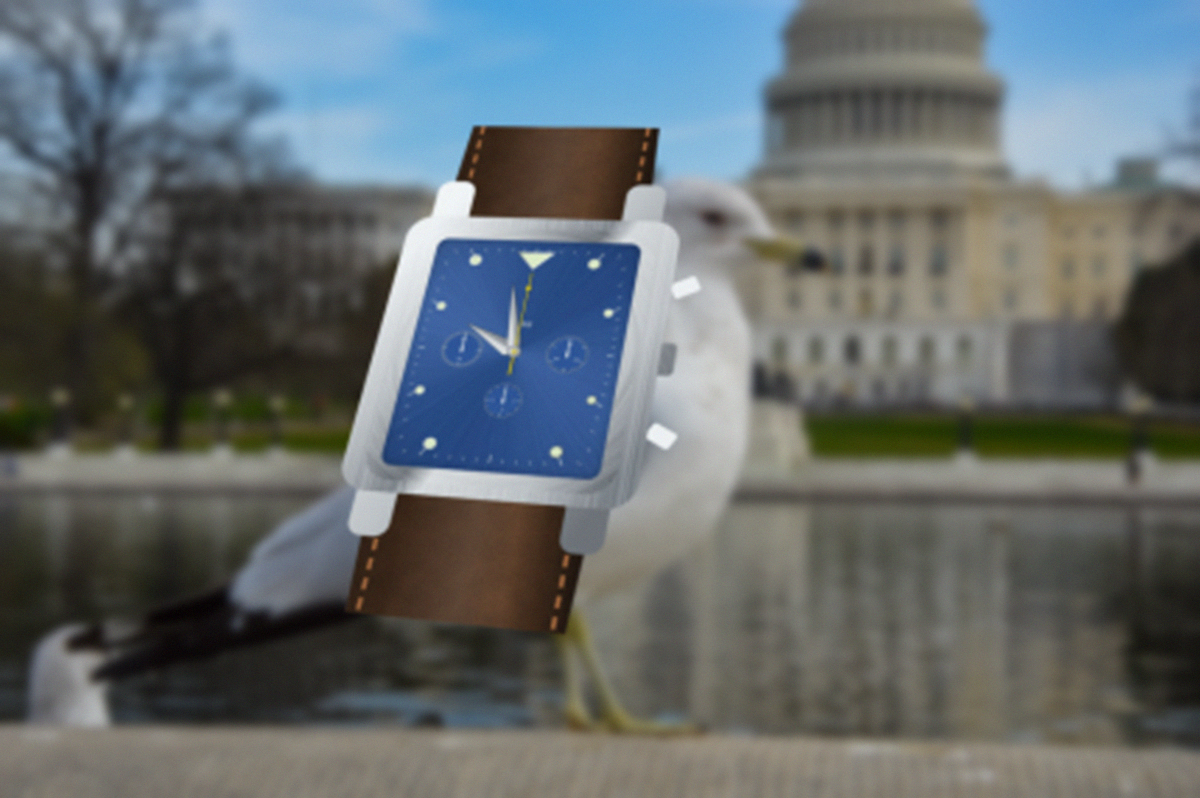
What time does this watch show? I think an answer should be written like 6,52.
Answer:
9,58
